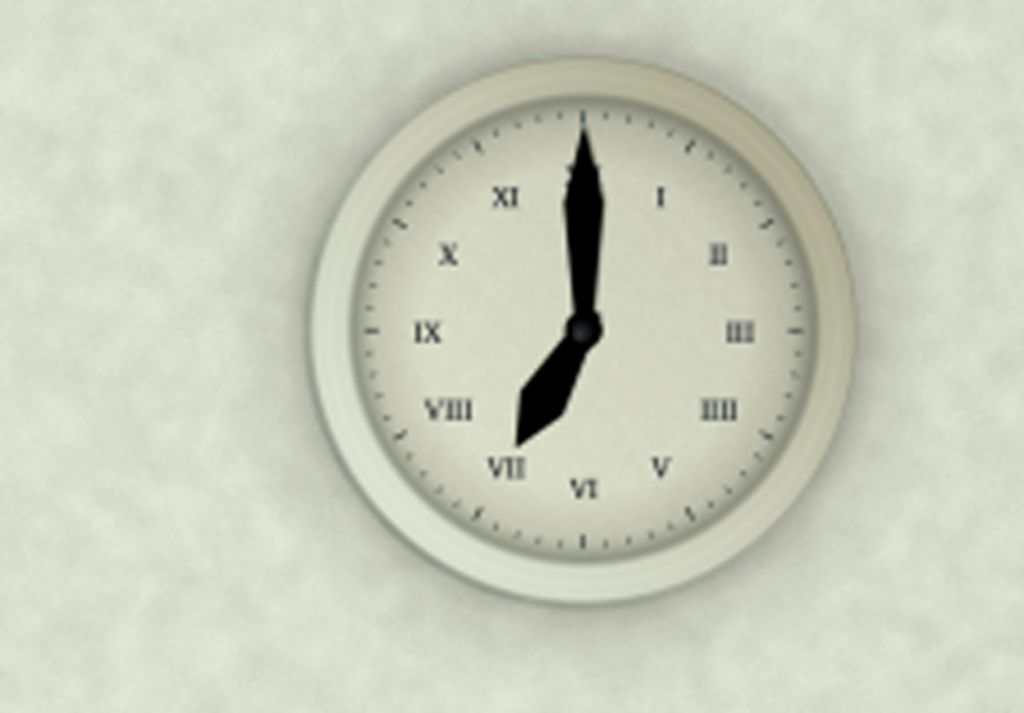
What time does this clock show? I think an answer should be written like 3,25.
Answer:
7,00
